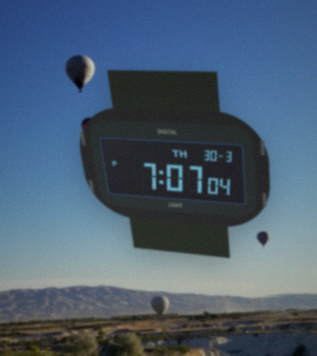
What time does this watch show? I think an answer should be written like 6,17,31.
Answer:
7,07,04
